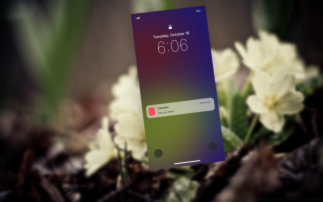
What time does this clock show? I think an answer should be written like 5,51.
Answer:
6,06
